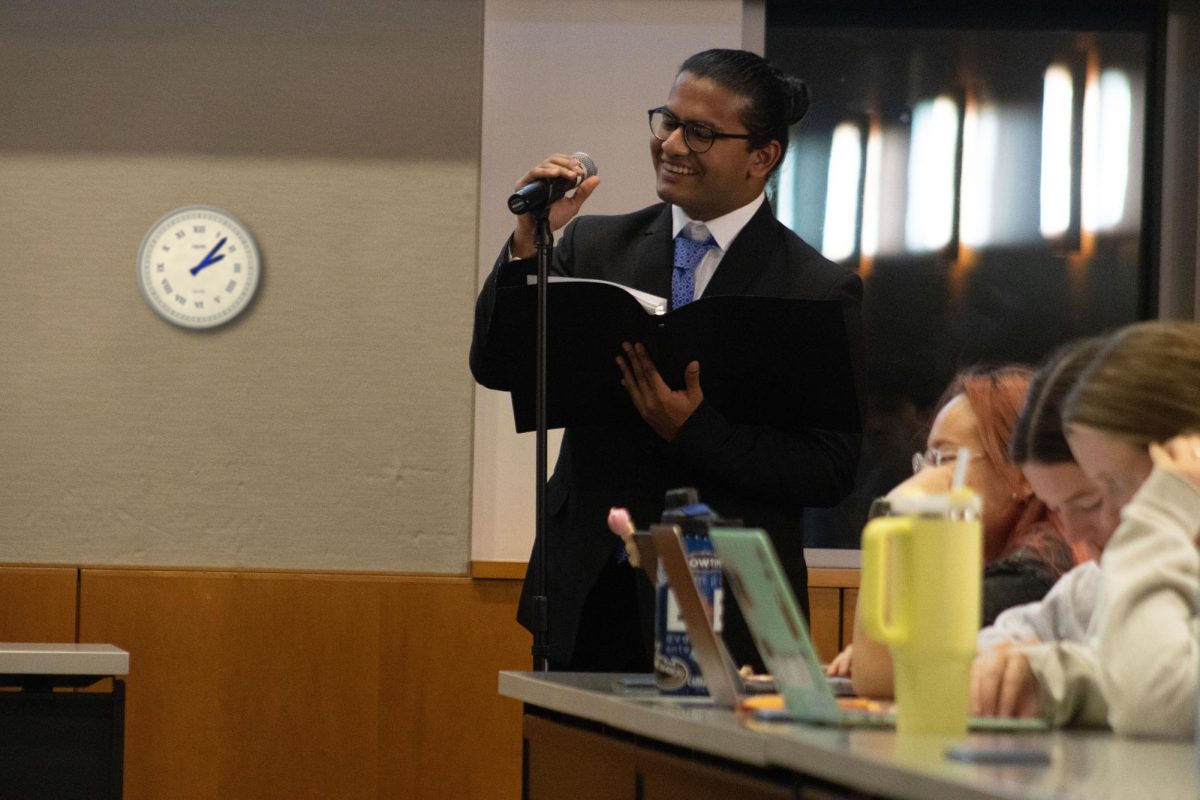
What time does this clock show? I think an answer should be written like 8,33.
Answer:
2,07
